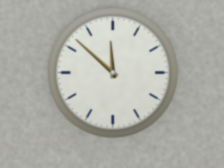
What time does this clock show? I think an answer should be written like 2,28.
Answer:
11,52
